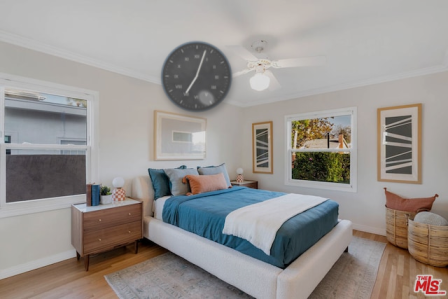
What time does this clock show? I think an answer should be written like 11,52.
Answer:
7,03
